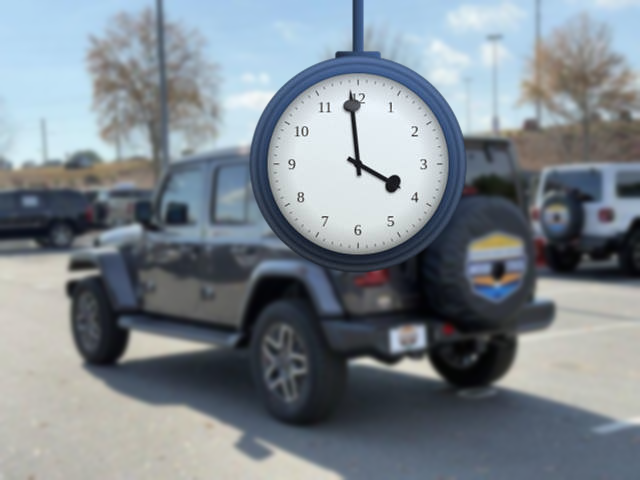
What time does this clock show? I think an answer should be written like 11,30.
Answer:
3,59
